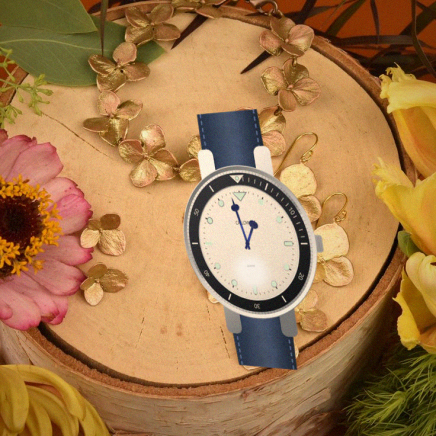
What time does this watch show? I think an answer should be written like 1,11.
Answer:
12,58
